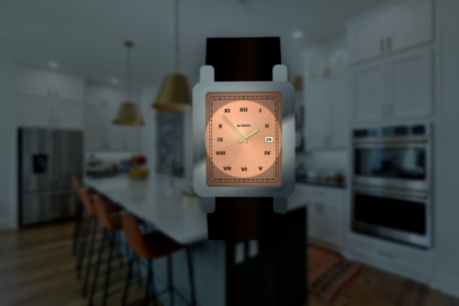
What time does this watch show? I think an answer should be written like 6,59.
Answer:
1,53
